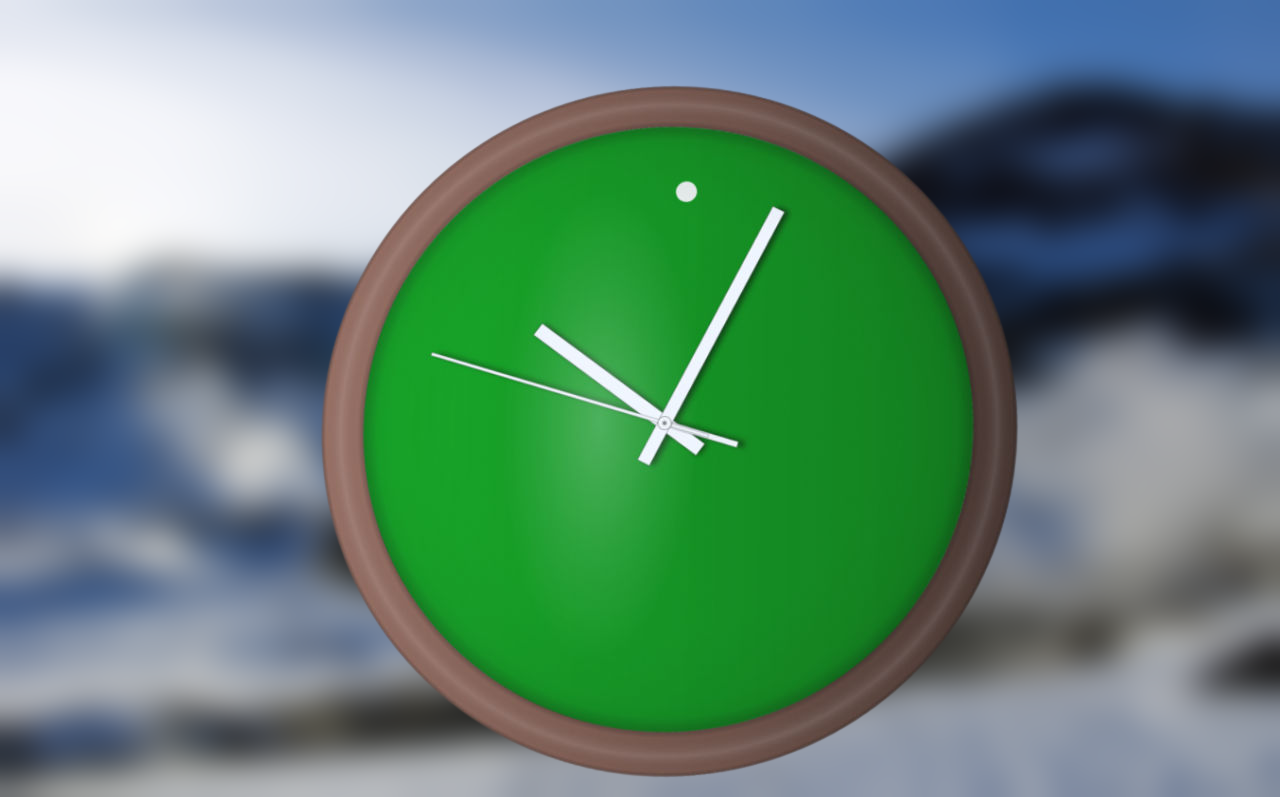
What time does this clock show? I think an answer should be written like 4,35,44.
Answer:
10,03,47
